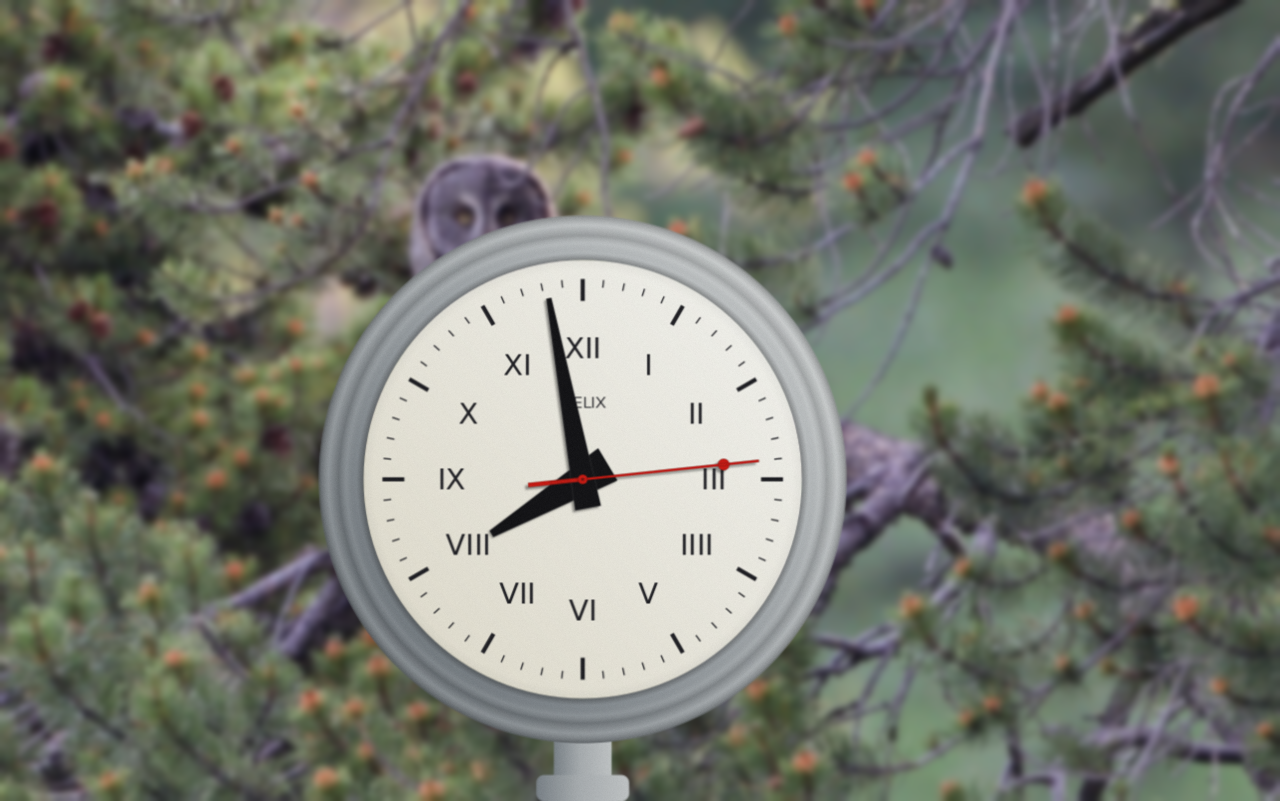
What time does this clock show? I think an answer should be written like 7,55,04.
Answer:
7,58,14
